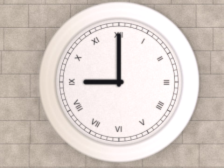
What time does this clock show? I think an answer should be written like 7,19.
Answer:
9,00
